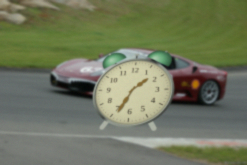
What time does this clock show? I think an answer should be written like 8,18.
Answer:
1,34
